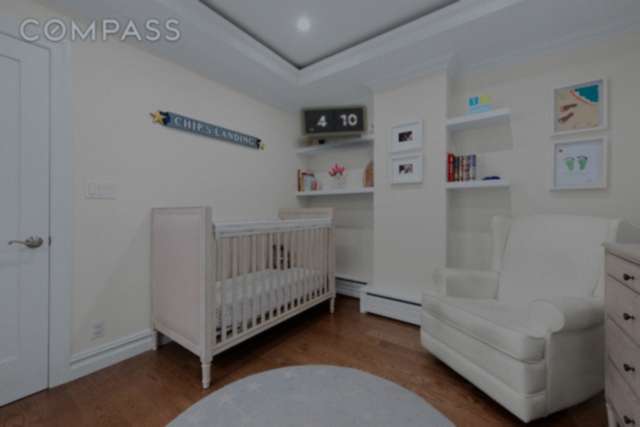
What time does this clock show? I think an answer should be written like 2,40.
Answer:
4,10
